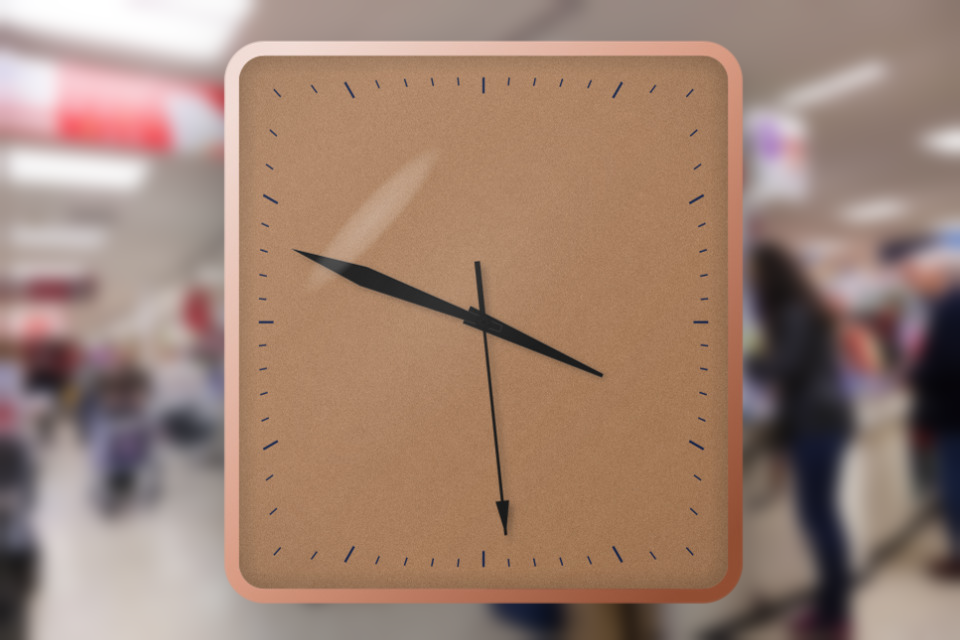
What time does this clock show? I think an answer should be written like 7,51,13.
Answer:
3,48,29
